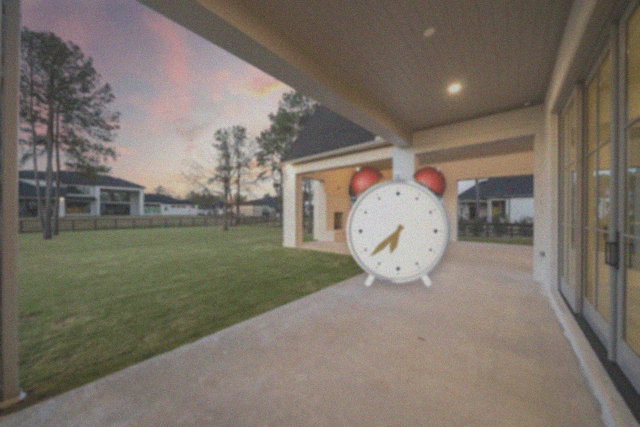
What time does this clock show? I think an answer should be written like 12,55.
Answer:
6,38
